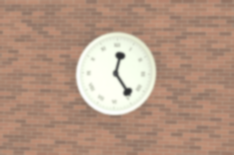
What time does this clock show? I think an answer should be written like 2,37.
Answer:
12,24
